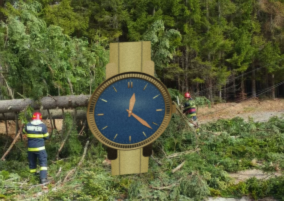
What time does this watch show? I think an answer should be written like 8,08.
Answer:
12,22
